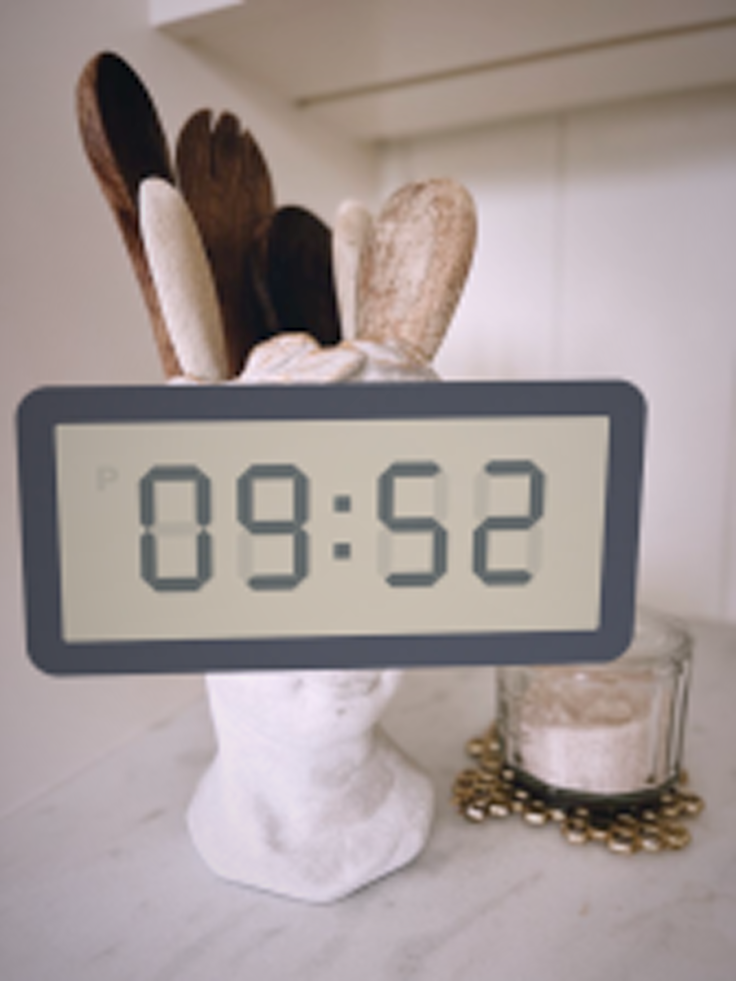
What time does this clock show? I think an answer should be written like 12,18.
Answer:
9,52
